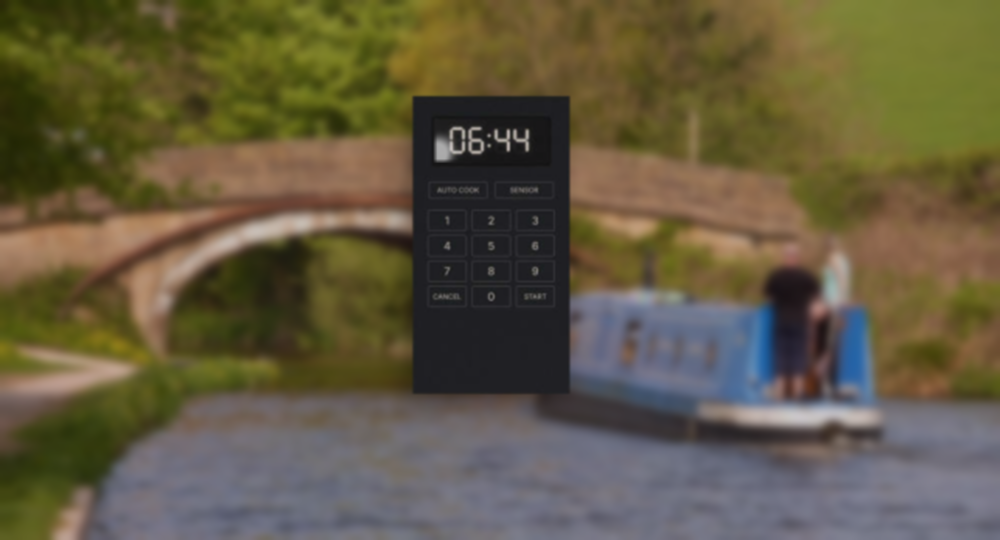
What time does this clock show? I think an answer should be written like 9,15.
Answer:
6,44
